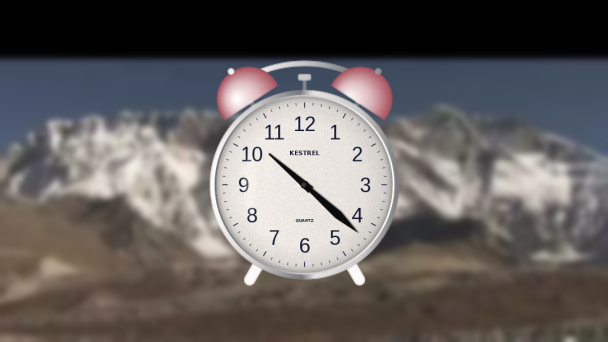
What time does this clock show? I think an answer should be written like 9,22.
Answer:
10,22
